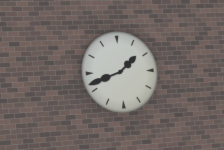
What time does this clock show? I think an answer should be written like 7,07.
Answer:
1,42
